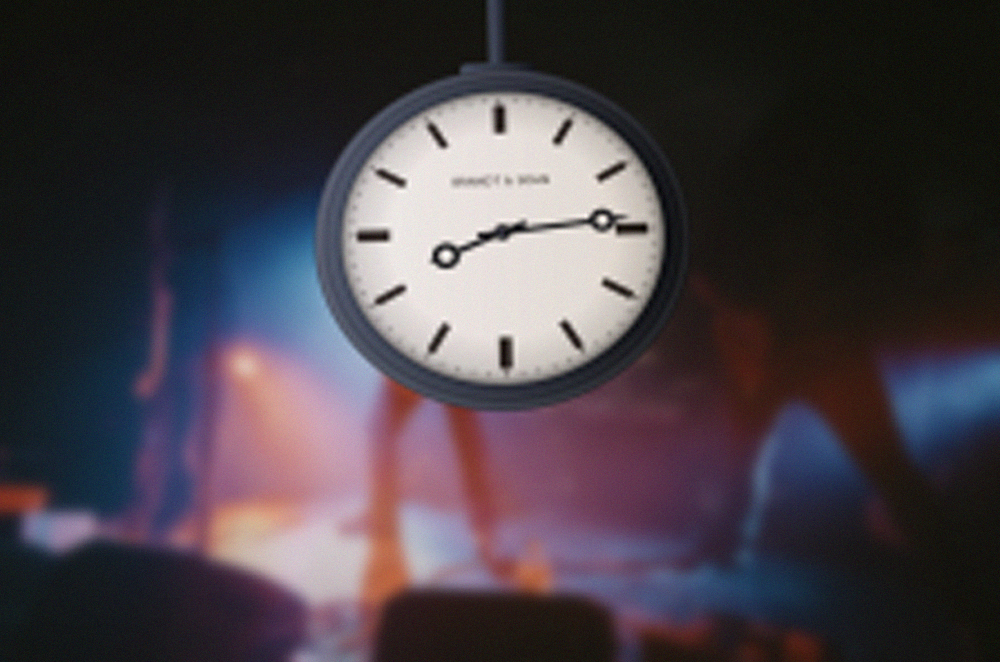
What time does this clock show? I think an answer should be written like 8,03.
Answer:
8,14
